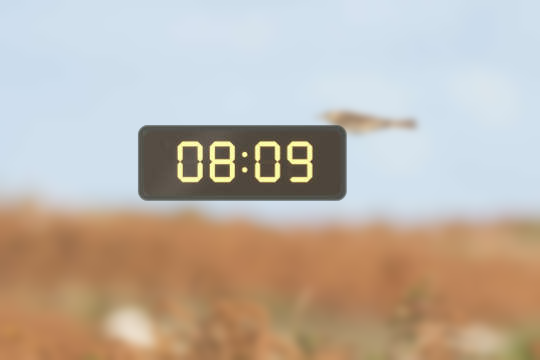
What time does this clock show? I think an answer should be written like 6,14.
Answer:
8,09
